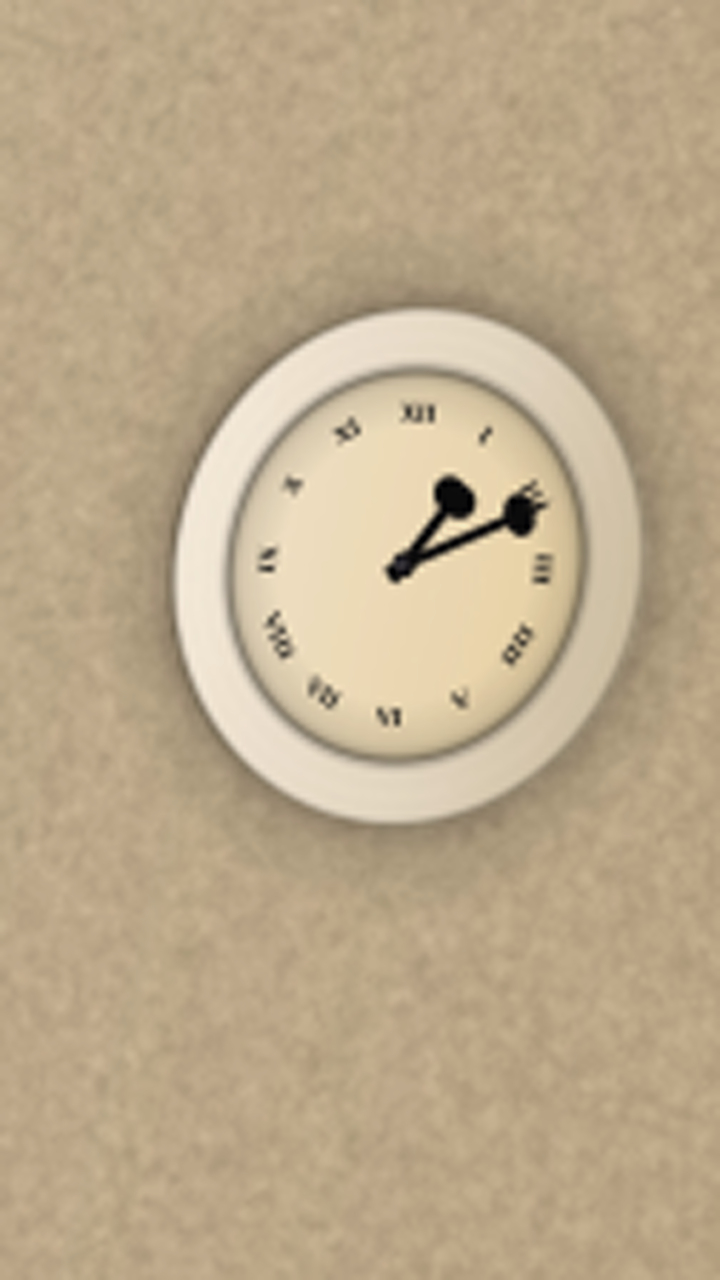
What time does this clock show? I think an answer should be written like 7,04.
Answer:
1,11
